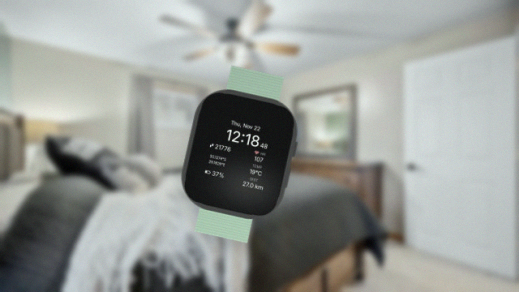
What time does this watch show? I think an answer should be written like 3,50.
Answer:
12,18
